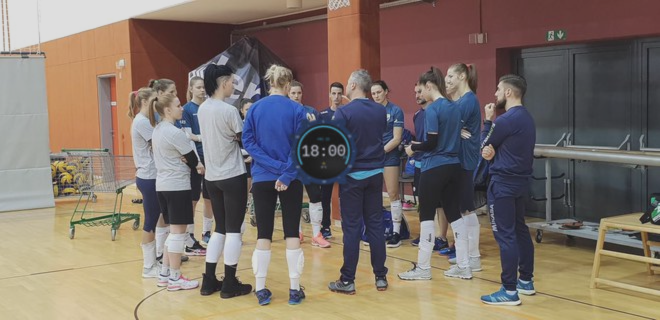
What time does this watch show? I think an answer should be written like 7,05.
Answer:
18,00
